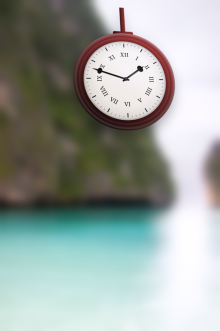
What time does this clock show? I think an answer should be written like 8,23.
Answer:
1,48
